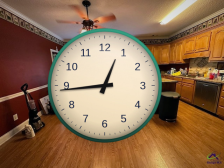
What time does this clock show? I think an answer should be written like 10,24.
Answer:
12,44
